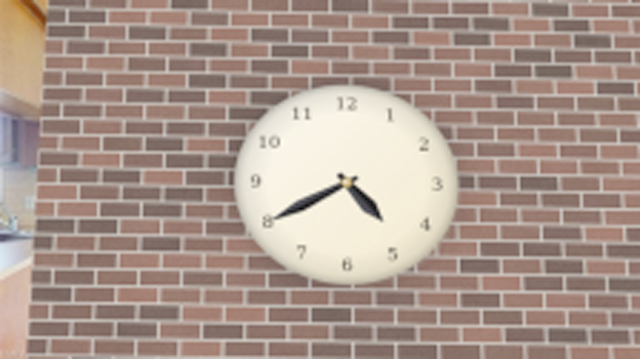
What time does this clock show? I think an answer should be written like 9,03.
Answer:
4,40
